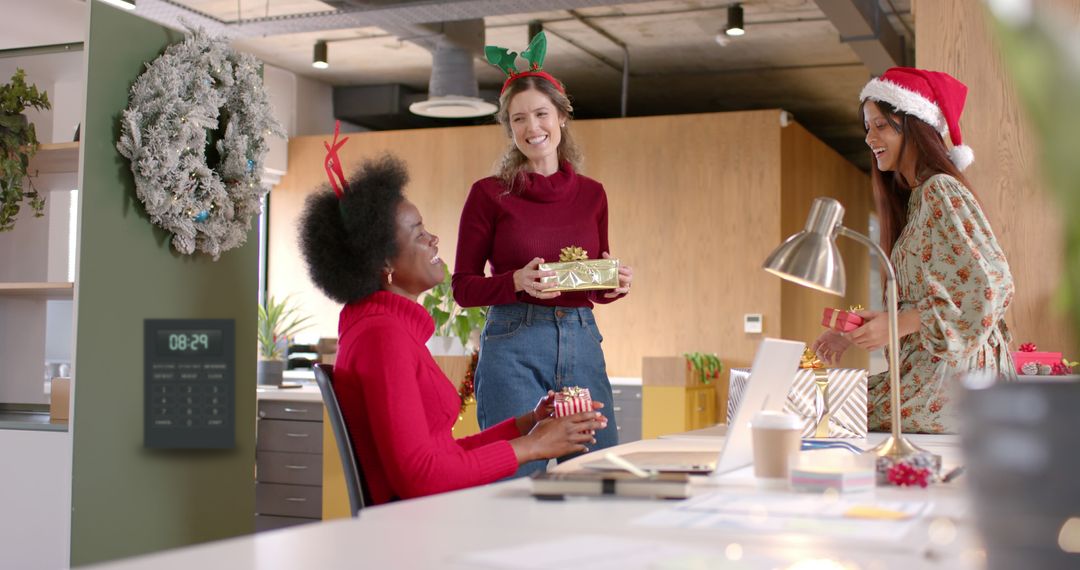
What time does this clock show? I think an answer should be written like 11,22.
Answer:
8,29
